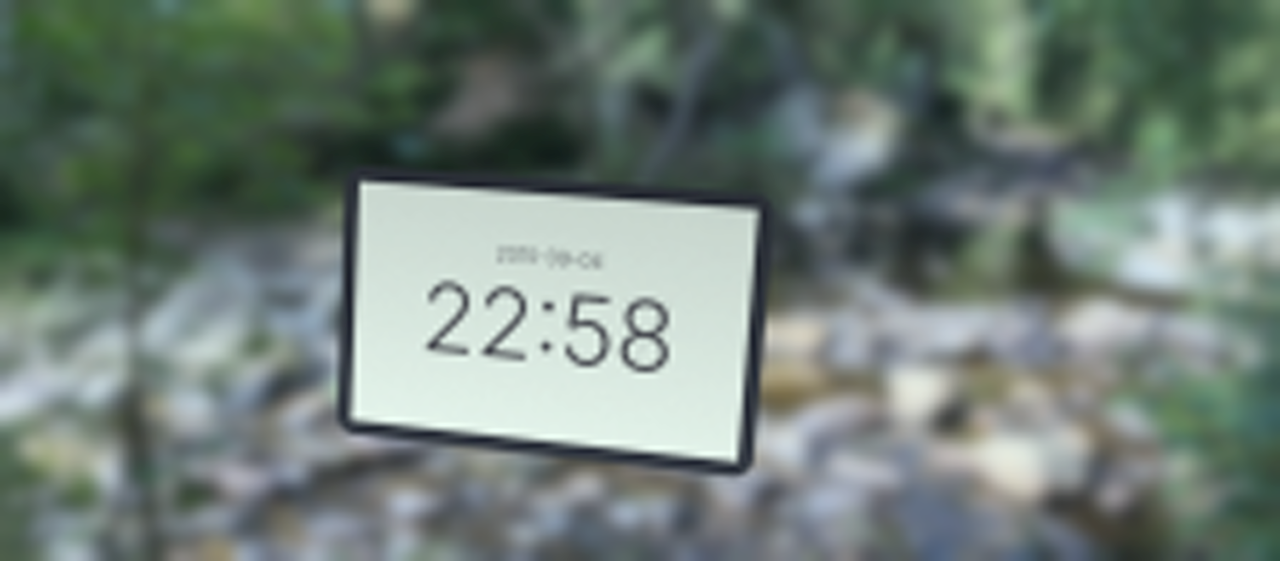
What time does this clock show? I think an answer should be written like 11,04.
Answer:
22,58
